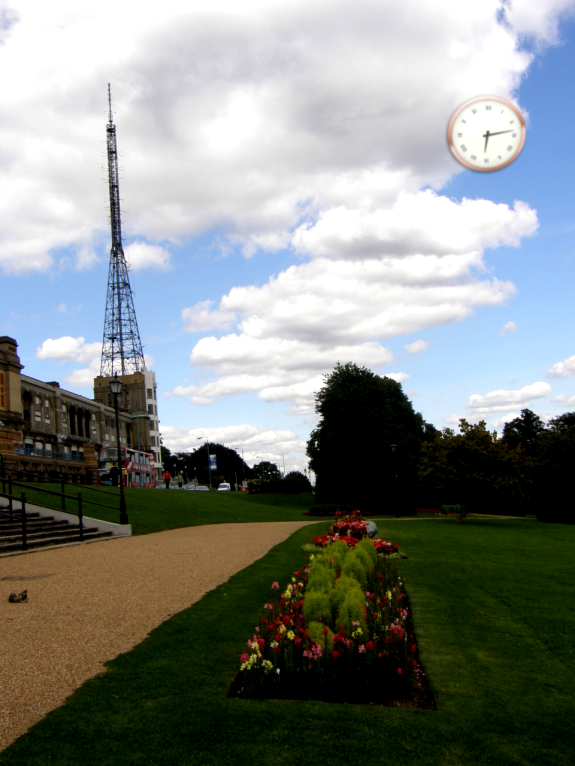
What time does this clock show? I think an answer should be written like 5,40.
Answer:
6,13
